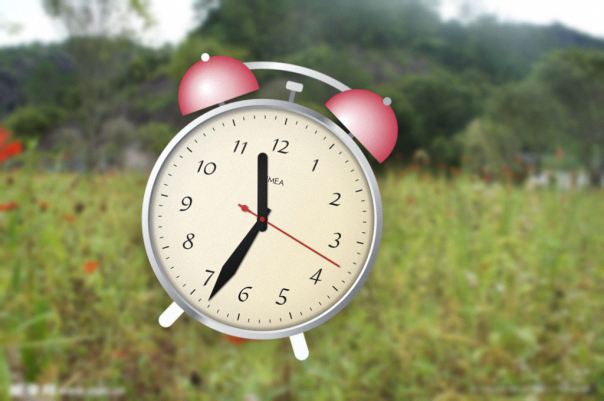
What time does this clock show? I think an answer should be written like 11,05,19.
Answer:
11,33,18
